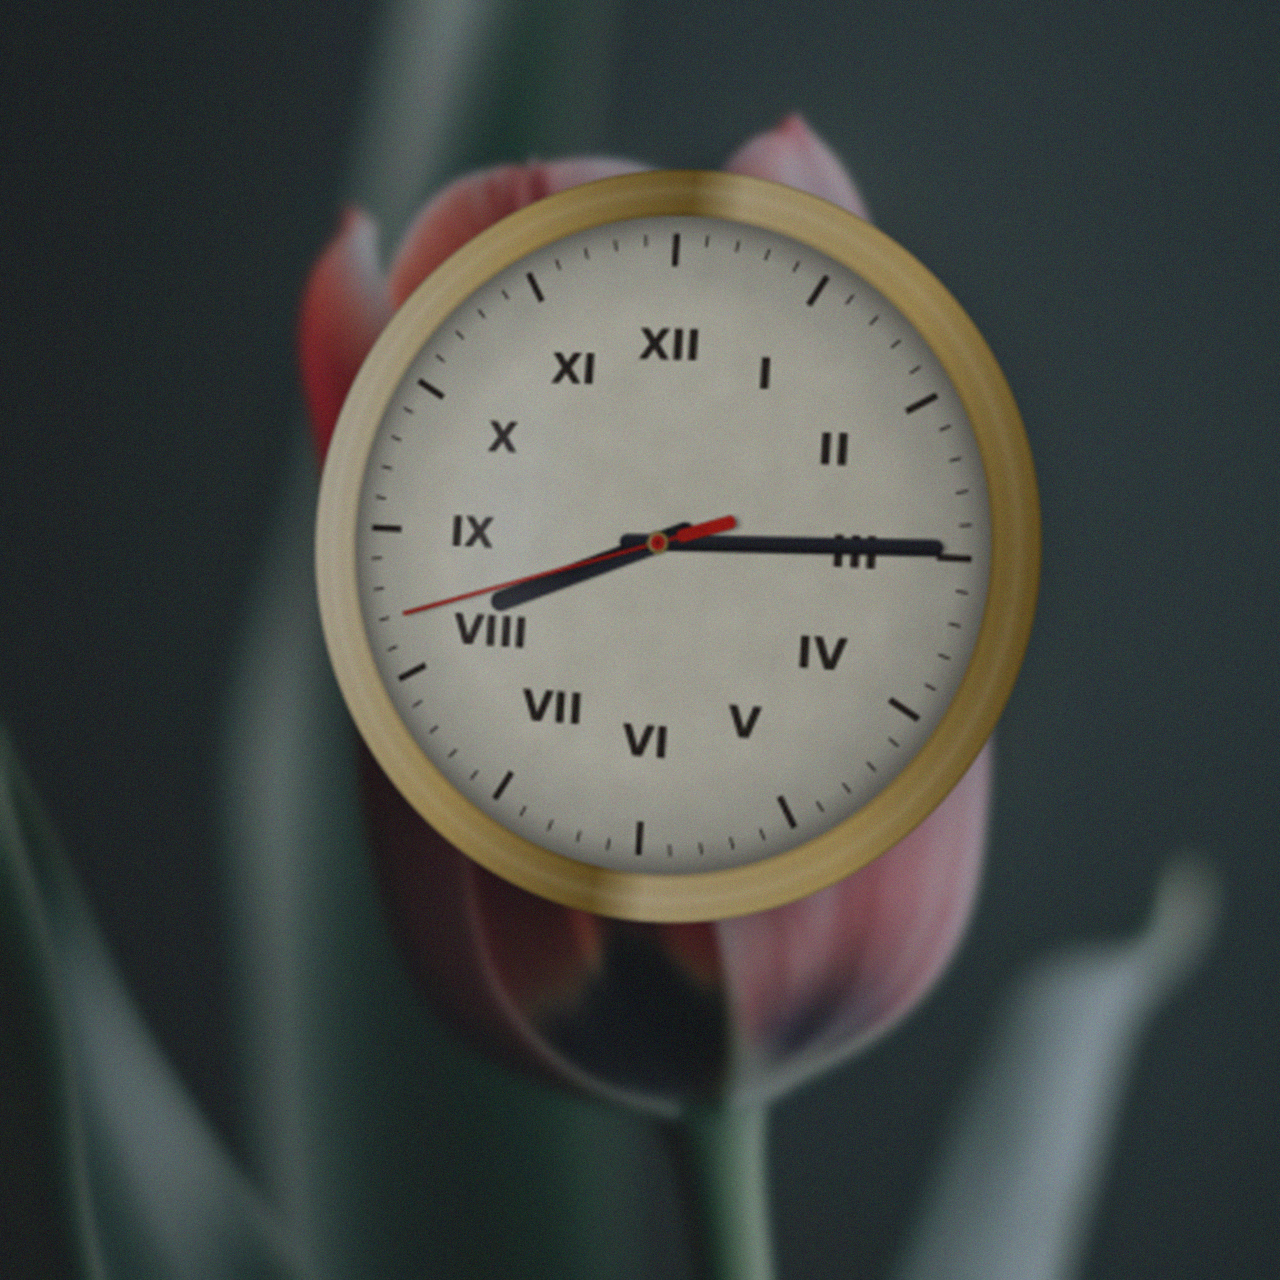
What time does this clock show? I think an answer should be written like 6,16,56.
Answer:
8,14,42
